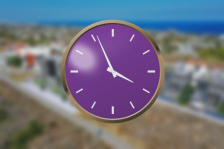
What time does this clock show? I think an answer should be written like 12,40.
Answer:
3,56
